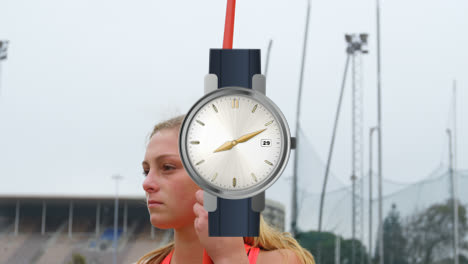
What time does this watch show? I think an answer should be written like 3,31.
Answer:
8,11
